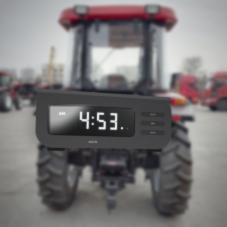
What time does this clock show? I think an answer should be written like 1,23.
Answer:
4,53
